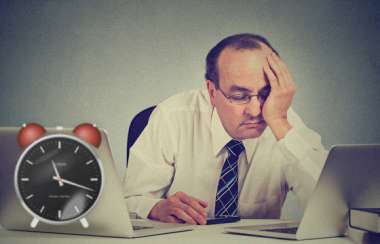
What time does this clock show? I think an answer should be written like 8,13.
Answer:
11,18
